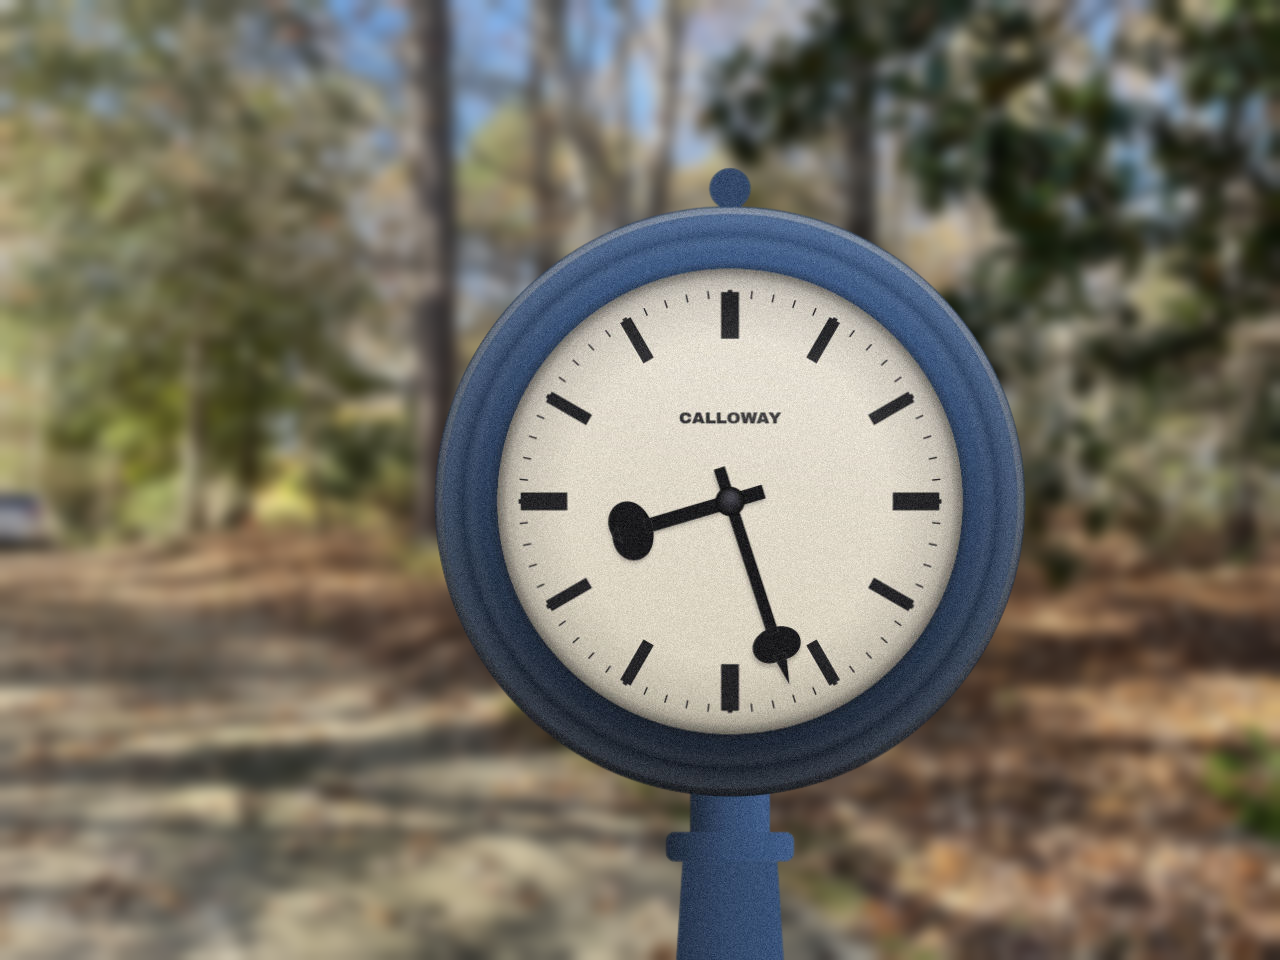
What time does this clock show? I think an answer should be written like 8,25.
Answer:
8,27
